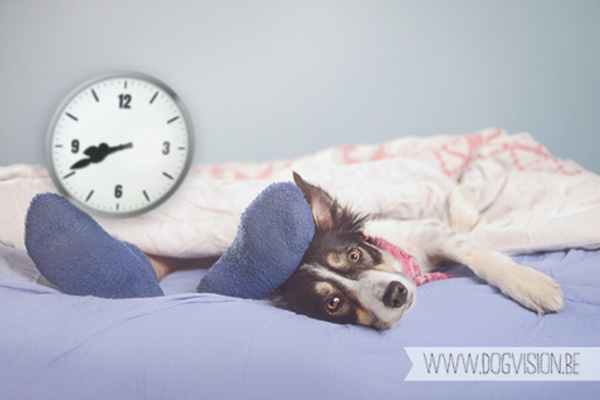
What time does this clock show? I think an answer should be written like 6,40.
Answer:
8,41
